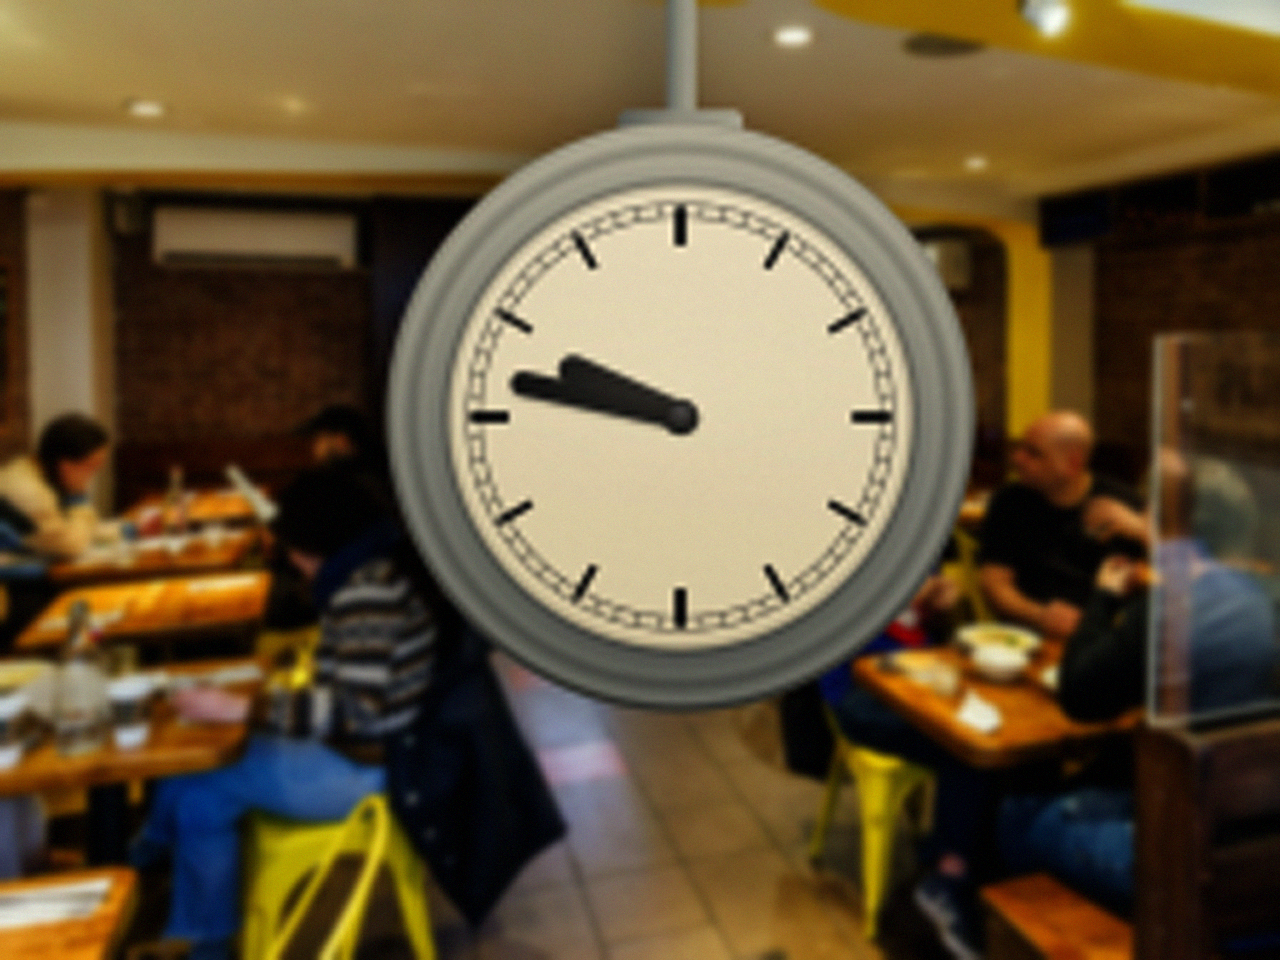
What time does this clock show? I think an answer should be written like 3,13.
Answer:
9,47
